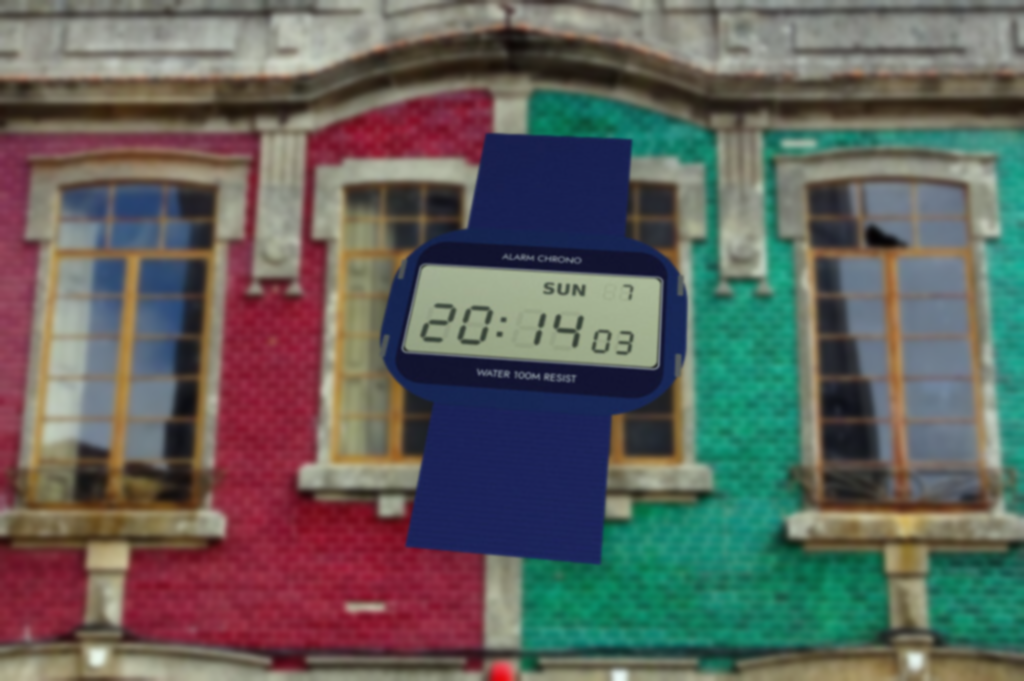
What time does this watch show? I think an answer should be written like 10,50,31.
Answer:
20,14,03
